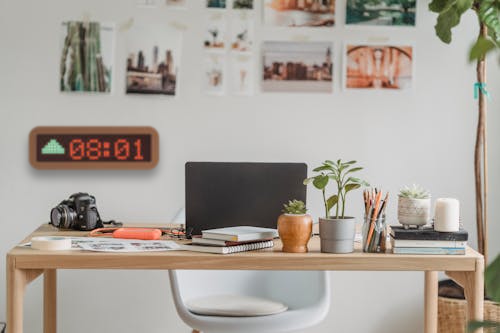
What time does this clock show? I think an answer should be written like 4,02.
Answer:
8,01
